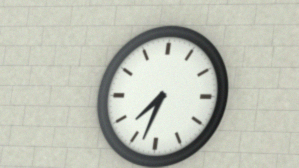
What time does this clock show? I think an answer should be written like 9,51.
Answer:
7,33
